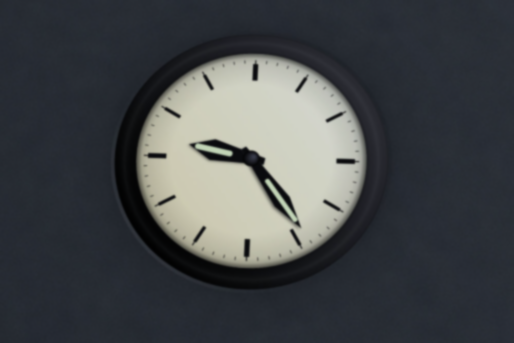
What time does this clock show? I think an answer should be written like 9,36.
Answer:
9,24
